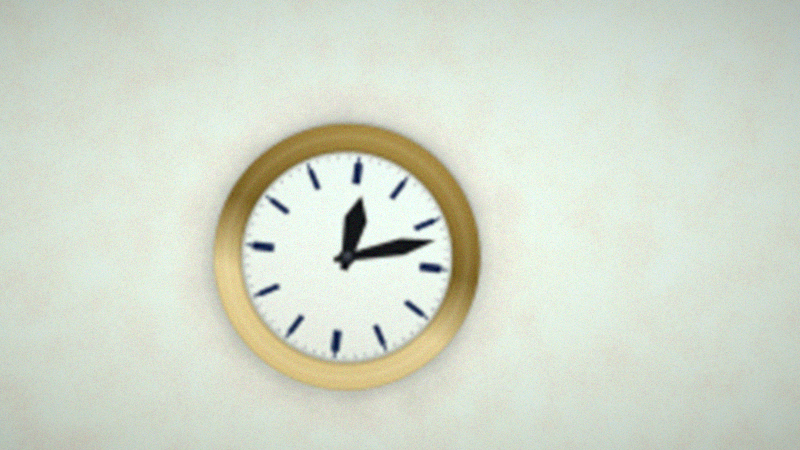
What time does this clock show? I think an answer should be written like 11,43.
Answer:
12,12
